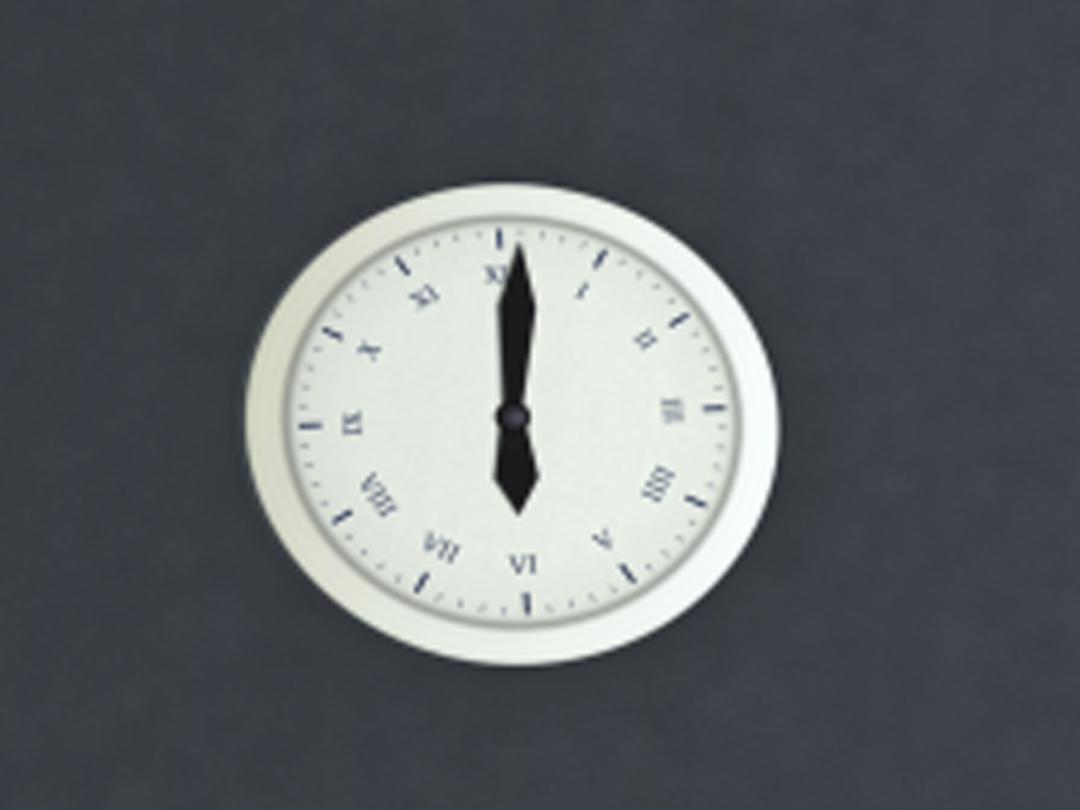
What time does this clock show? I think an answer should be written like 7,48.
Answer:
6,01
